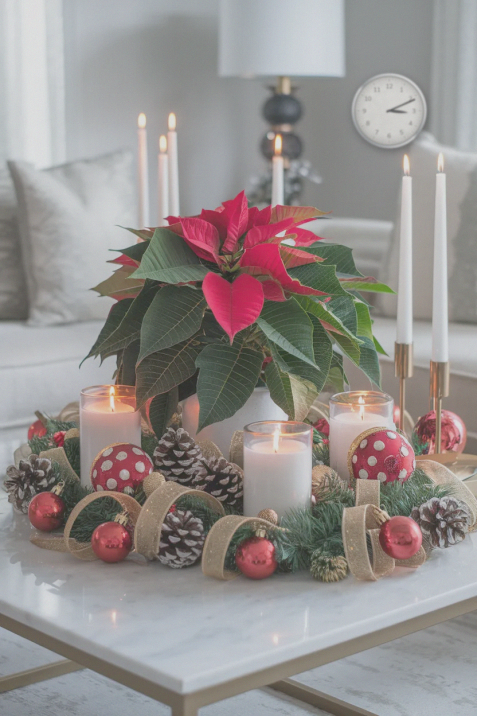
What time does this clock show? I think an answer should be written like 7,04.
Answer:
3,11
